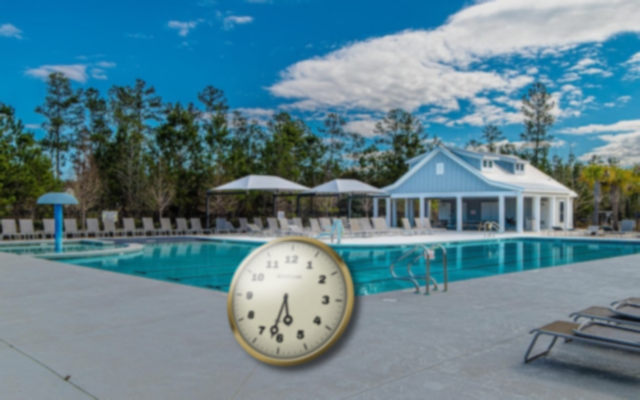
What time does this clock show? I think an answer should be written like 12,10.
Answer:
5,32
